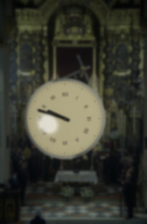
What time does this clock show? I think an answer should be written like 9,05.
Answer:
9,48
